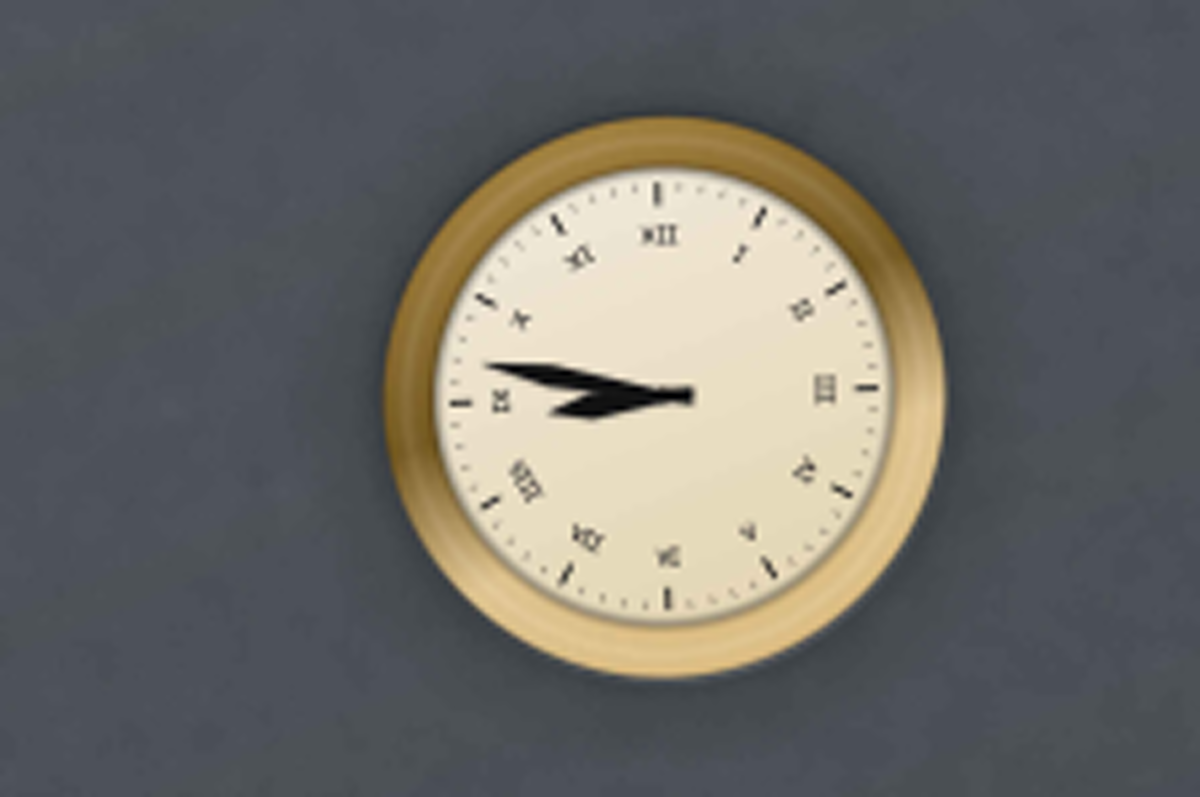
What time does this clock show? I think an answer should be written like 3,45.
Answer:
8,47
